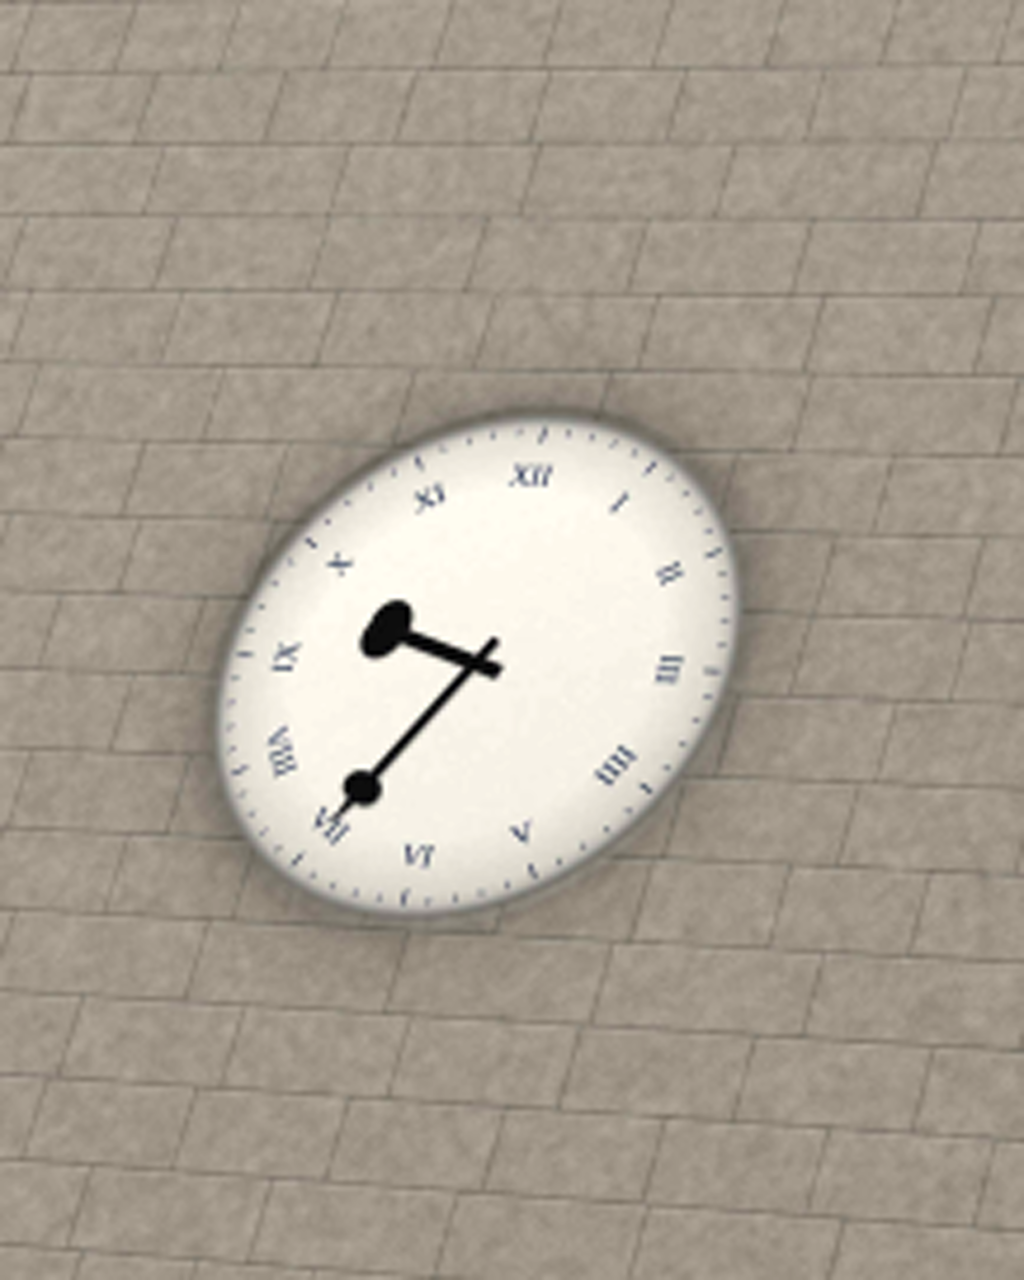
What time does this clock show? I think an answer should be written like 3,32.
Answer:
9,35
